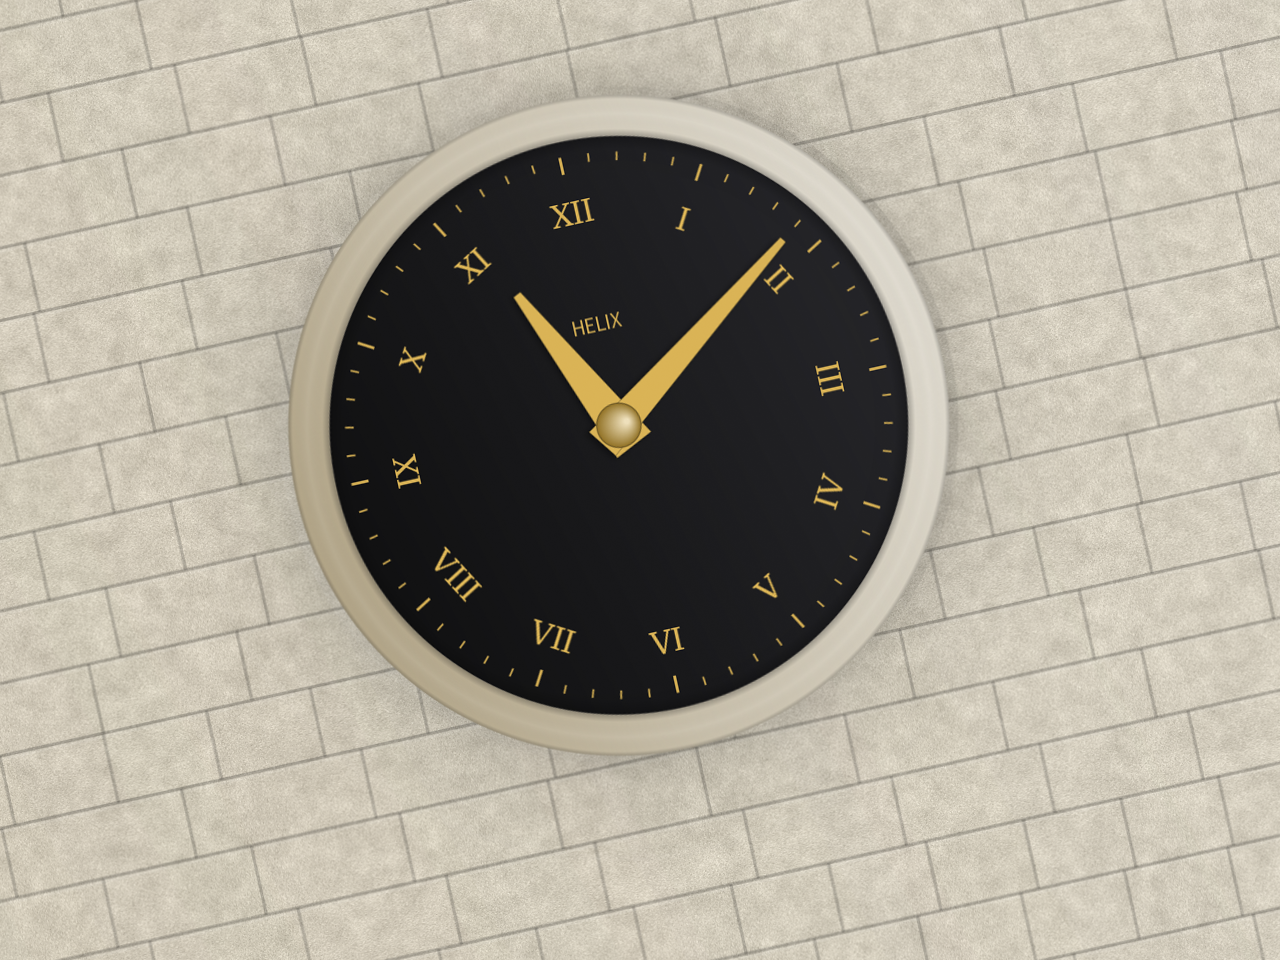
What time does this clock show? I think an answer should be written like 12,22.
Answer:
11,09
